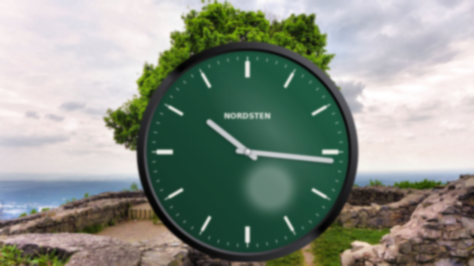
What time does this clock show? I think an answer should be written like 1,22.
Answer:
10,16
